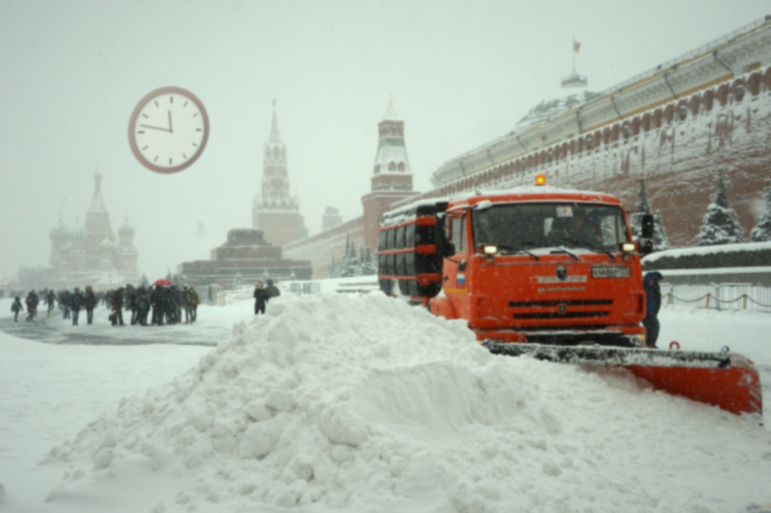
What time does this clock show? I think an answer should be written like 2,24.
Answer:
11,47
